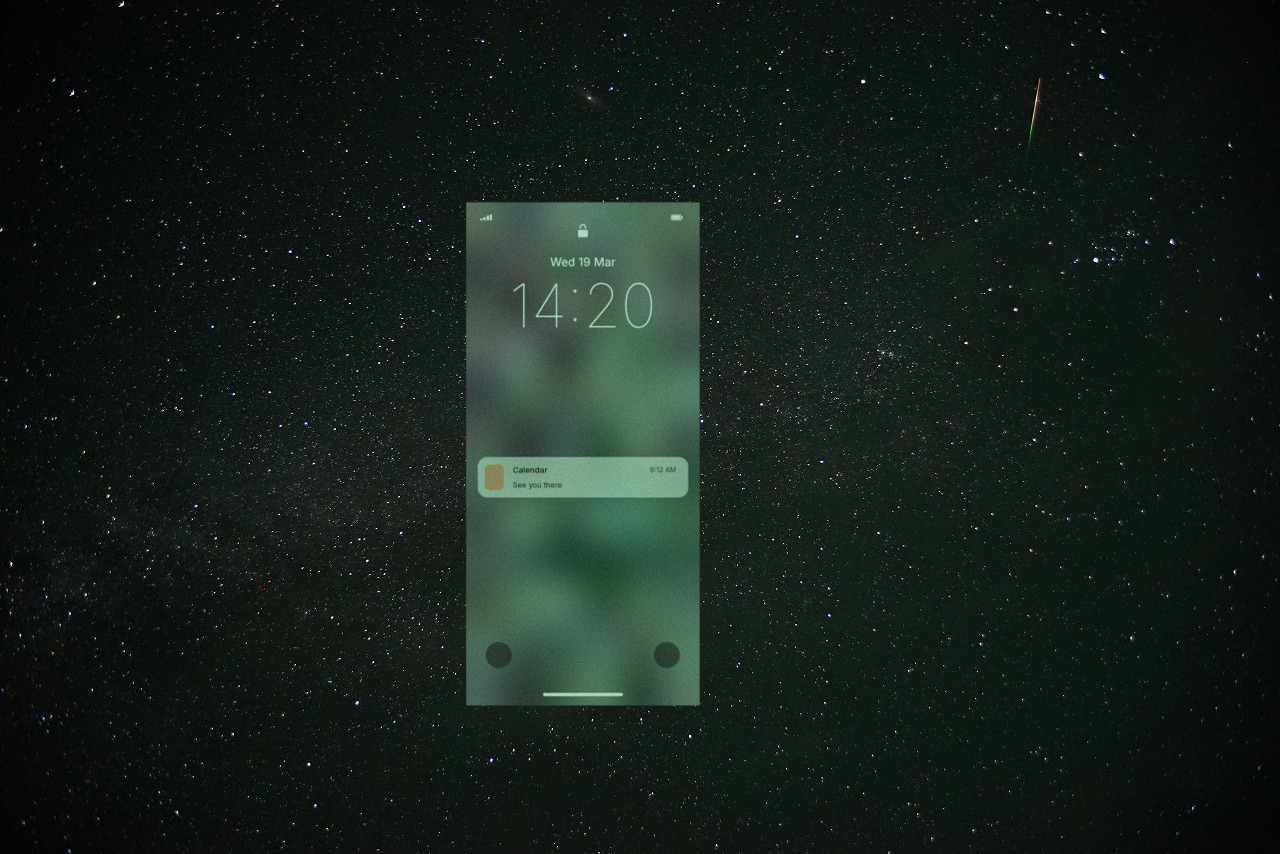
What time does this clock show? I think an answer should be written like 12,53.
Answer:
14,20
